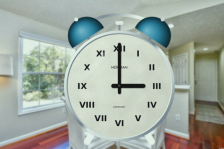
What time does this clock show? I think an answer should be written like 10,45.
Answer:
3,00
